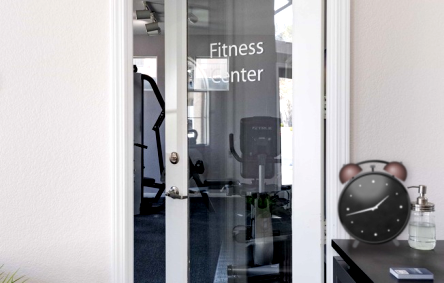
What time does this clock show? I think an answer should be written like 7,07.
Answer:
1,43
